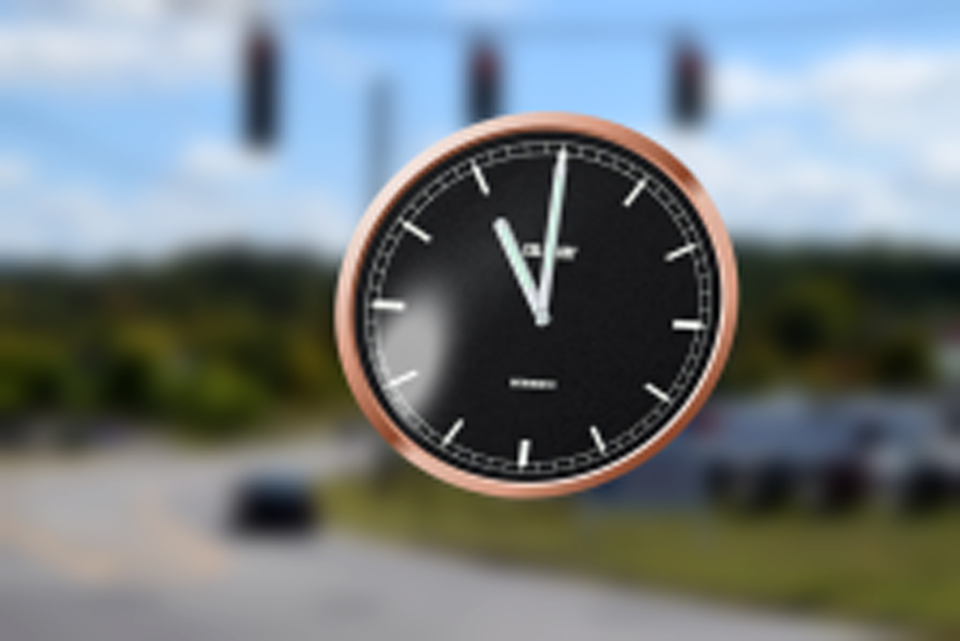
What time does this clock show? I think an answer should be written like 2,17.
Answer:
11,00
